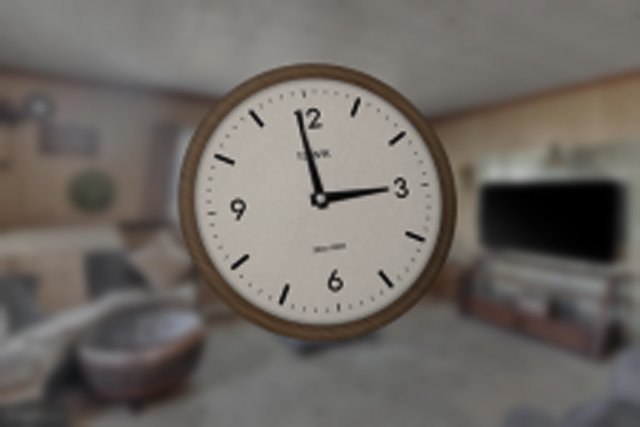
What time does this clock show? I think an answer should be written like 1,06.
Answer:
2,59
